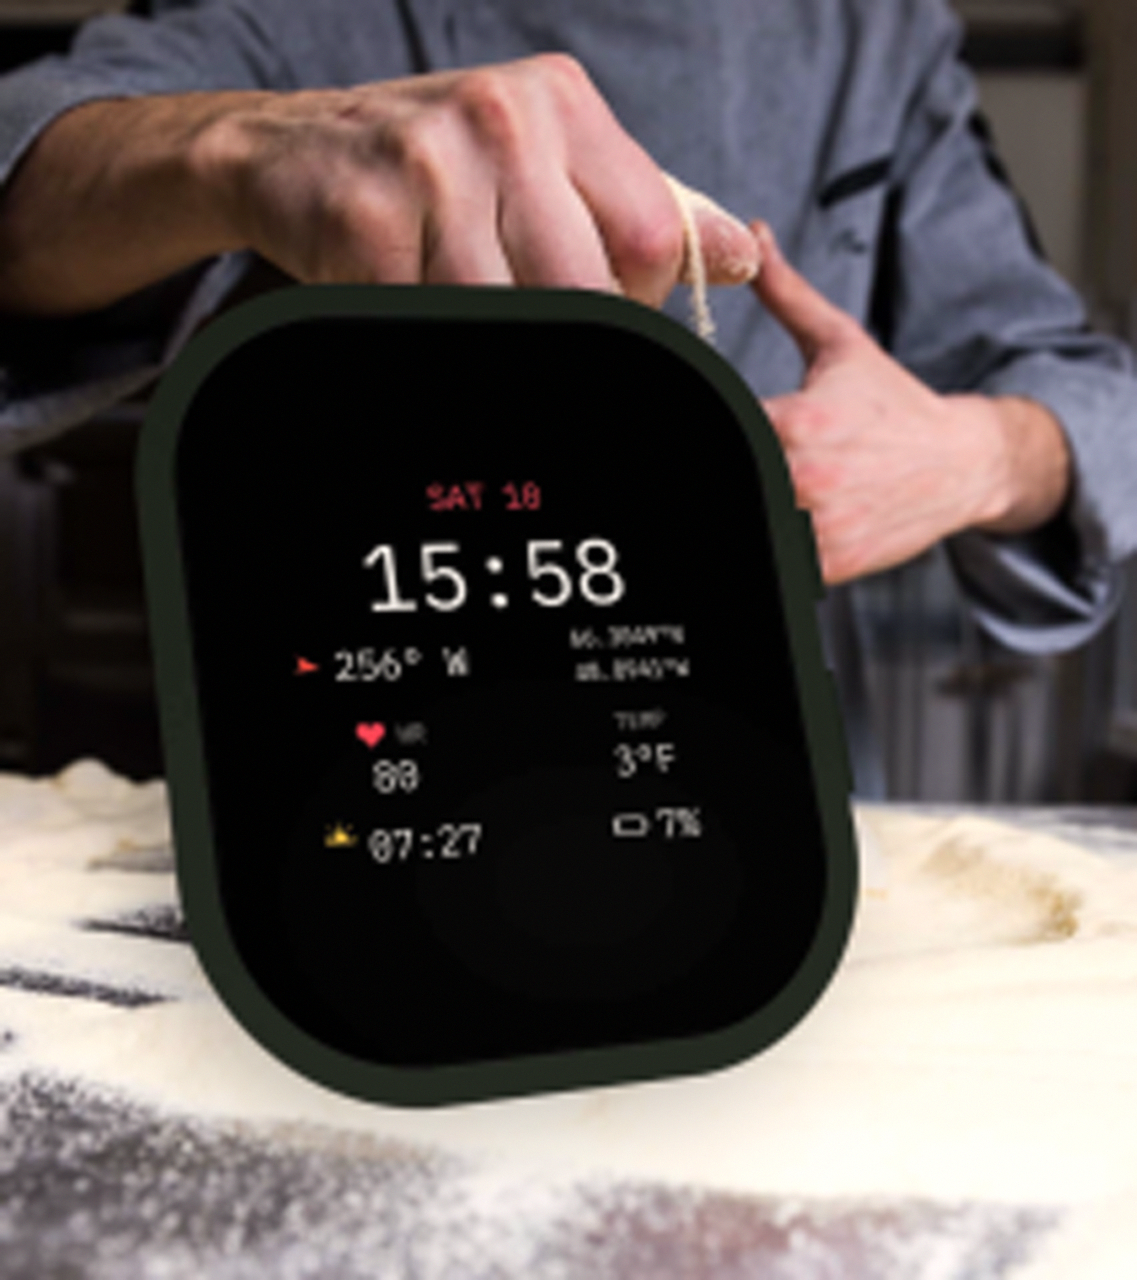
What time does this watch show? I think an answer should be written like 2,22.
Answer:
15,58
